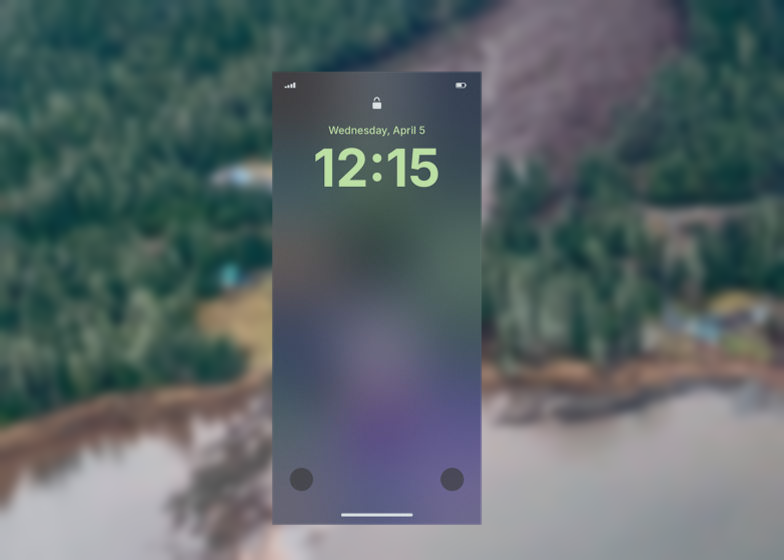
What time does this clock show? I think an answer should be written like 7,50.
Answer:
12,15
